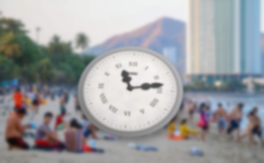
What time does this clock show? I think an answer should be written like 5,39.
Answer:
11,13
